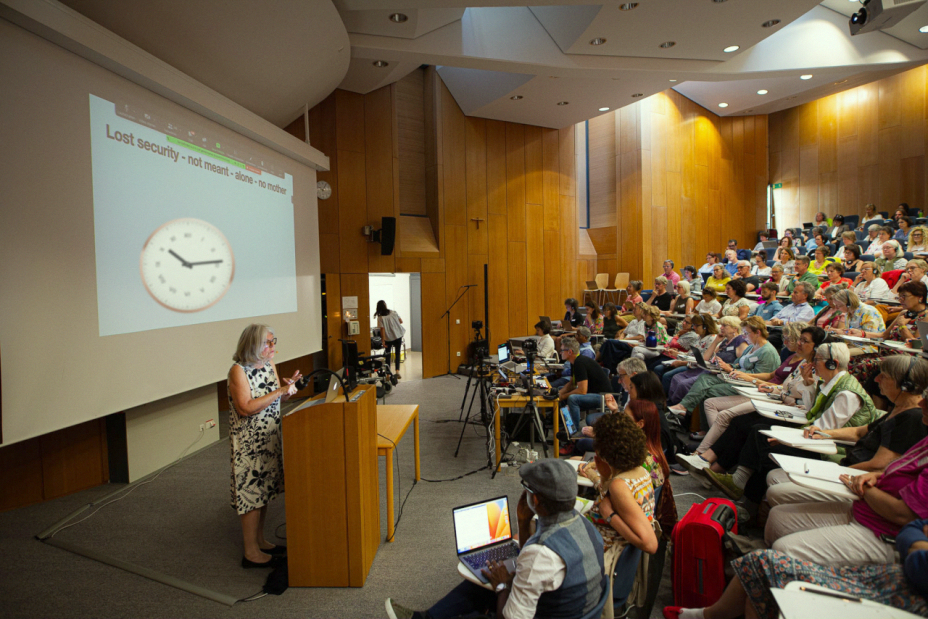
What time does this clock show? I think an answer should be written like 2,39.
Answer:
10,14
